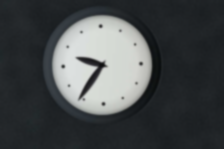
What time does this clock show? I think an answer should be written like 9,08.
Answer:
9,36
